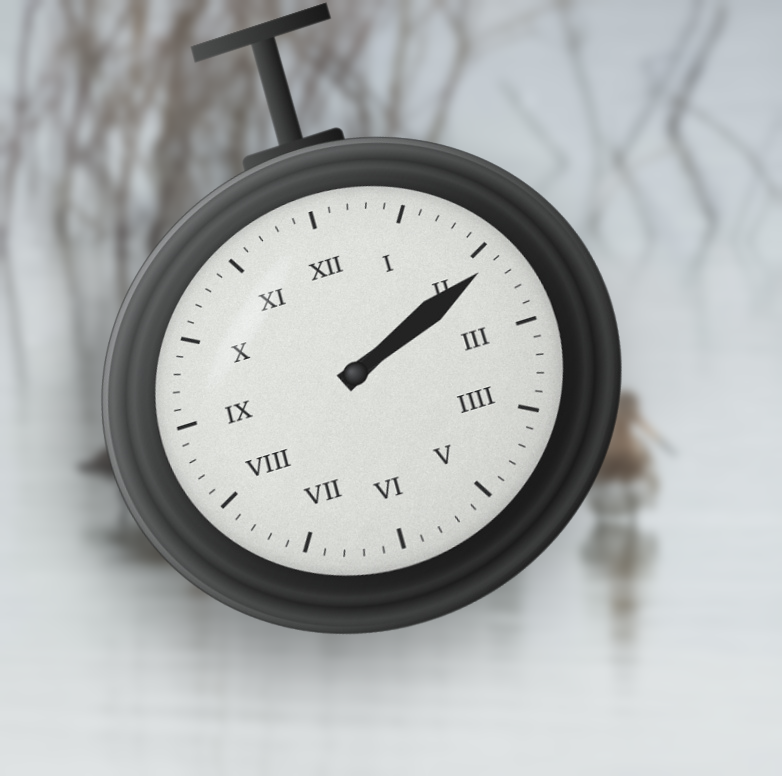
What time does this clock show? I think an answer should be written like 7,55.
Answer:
2,11
